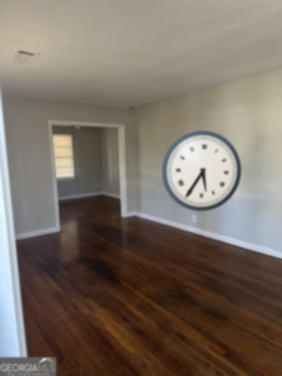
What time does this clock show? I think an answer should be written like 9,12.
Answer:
5,35
